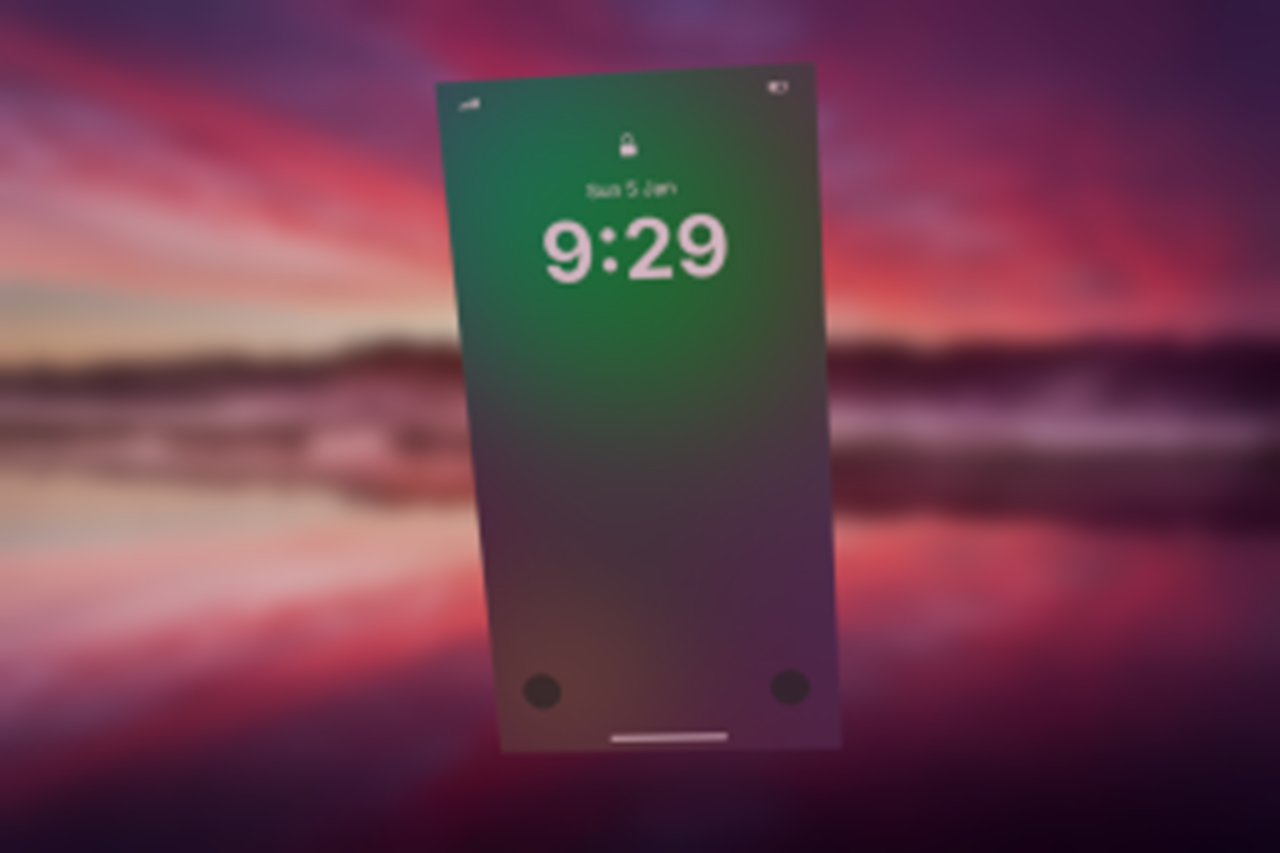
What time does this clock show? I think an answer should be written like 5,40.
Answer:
9,29
